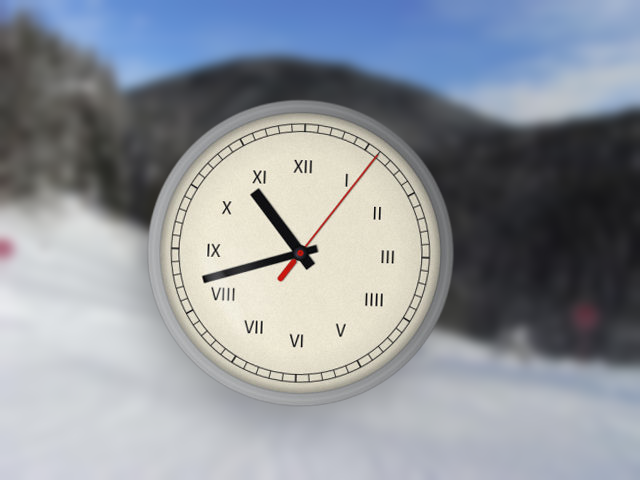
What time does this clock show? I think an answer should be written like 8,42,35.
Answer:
10,42,06
